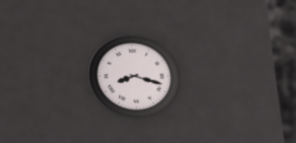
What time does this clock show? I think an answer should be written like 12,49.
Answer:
8,18
